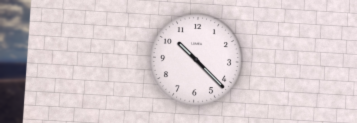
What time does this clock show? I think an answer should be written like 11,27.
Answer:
10,22
